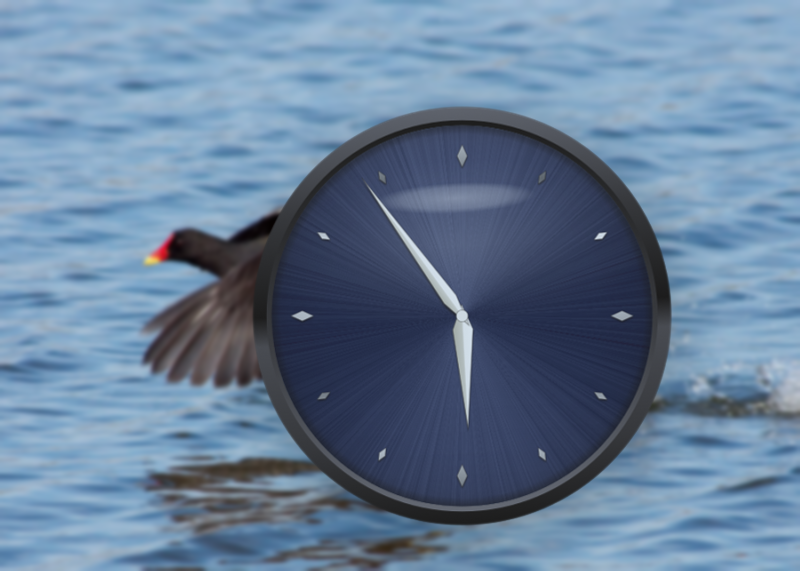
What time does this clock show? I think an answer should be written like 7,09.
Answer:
5,54
